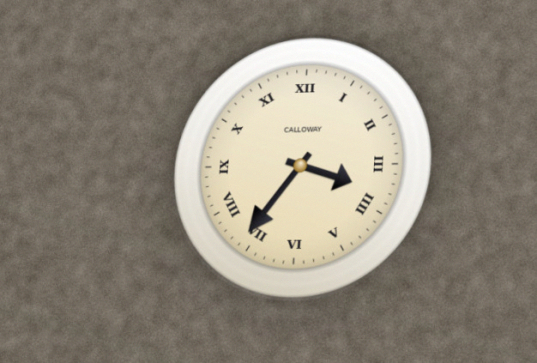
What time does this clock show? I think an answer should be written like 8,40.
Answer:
3,36
